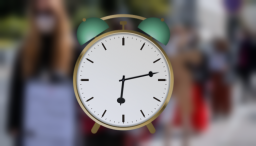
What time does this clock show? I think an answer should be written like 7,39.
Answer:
6,13
